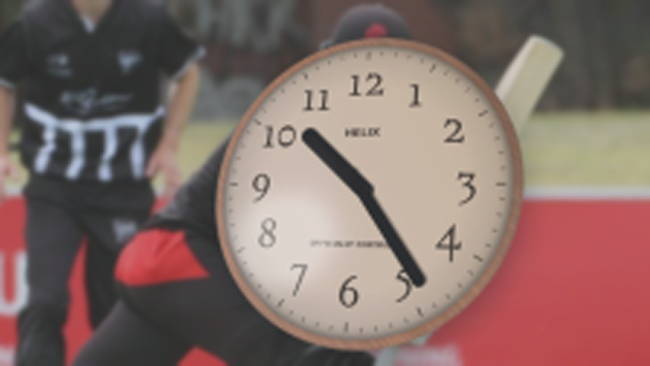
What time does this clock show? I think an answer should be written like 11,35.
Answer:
10,24
